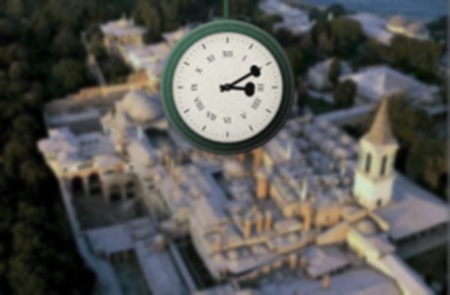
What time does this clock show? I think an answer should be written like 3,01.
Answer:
3,10
